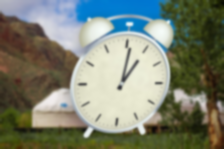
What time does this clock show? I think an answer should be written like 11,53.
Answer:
1,01
